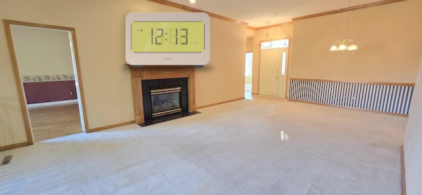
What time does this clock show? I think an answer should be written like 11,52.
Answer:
12,13
